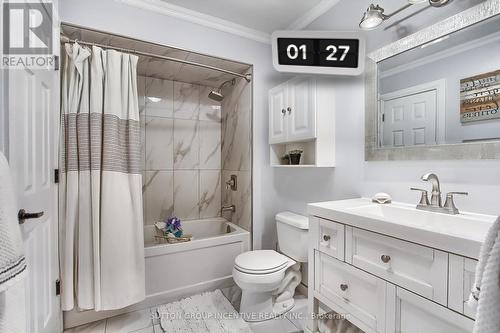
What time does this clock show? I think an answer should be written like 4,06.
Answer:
1,27
